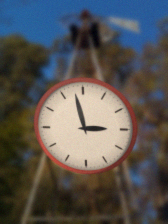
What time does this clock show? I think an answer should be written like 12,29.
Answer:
2,58
